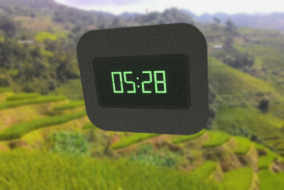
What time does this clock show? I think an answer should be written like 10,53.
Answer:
5,28
